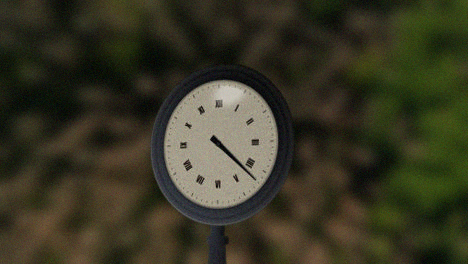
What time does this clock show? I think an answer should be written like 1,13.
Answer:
4,22
